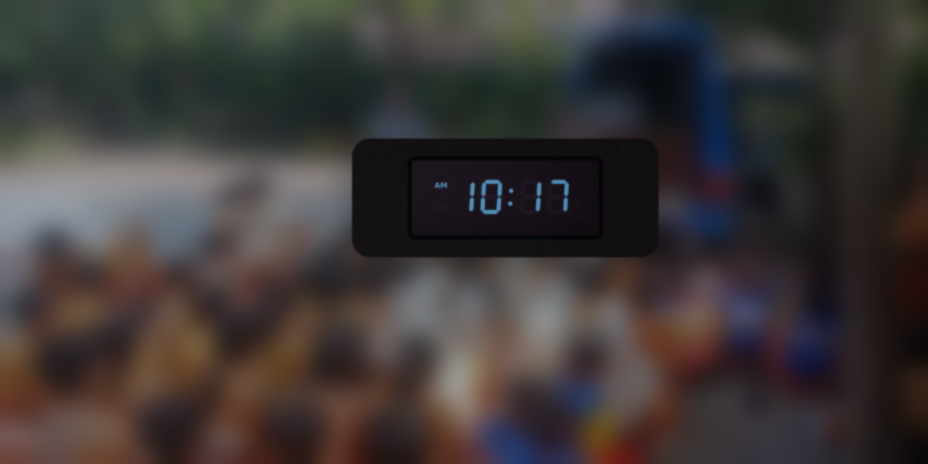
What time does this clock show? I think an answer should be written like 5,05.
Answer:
10,17
